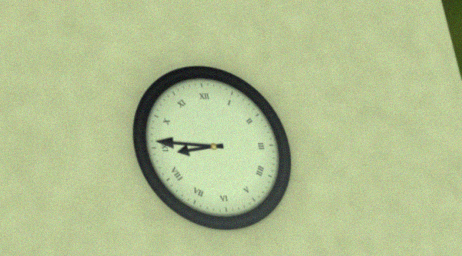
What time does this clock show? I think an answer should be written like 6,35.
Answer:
8,46
